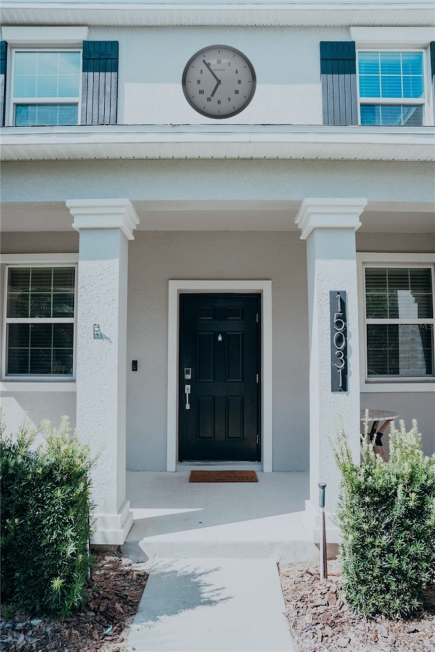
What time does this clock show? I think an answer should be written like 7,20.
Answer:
6,54
